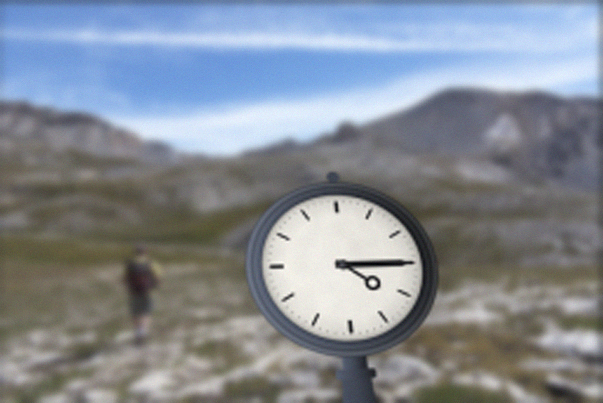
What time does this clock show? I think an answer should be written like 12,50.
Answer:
4,15
